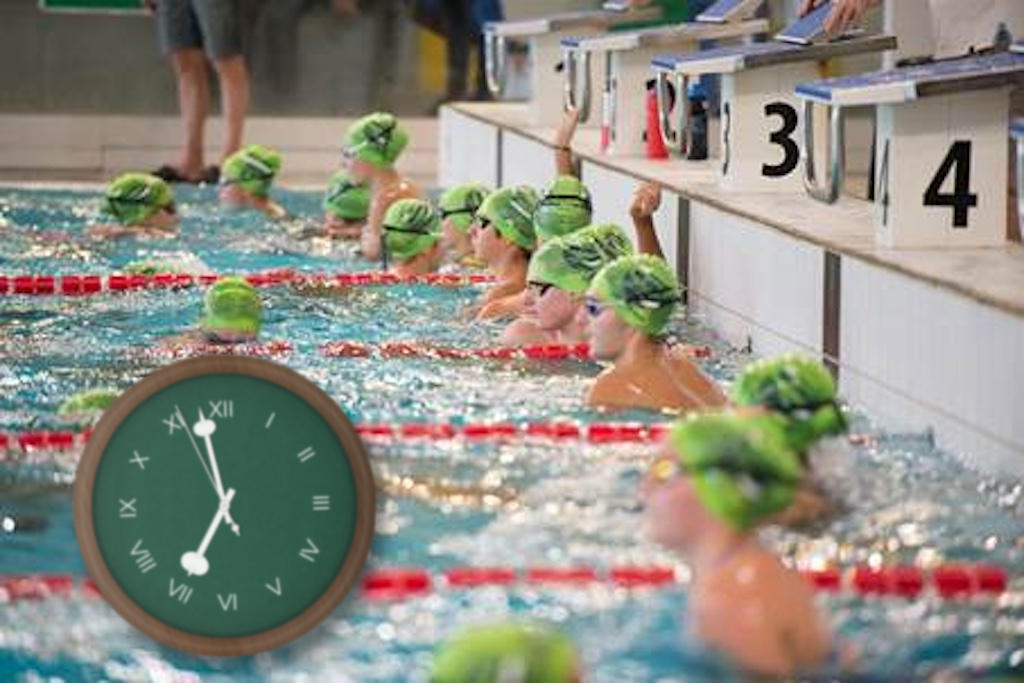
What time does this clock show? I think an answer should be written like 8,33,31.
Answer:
6,57,56
